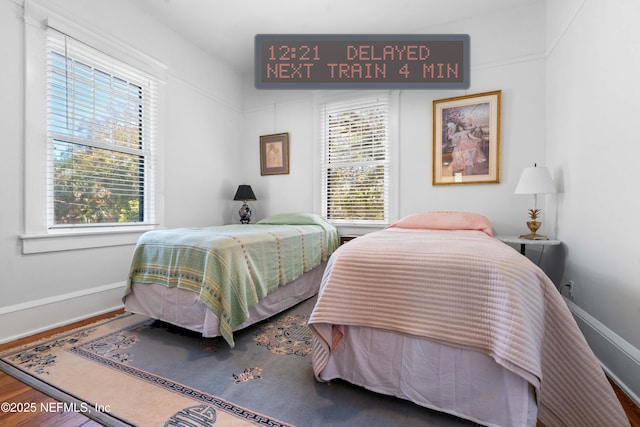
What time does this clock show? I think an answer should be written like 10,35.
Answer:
12,21
